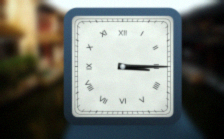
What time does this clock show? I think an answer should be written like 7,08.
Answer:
3,15
